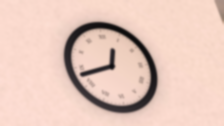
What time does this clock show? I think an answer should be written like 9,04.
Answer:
12,43
